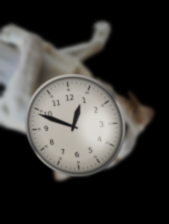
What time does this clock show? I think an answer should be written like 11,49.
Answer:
12,49
